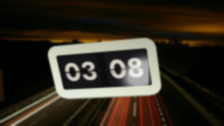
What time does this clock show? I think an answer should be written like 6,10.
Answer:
3,08
